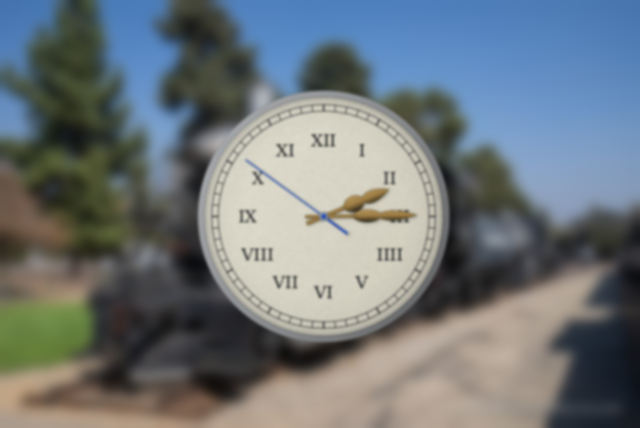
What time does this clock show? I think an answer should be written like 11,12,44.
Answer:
2,14,51
